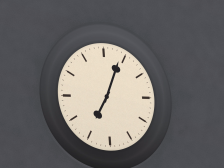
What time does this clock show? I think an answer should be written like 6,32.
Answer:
7,04
